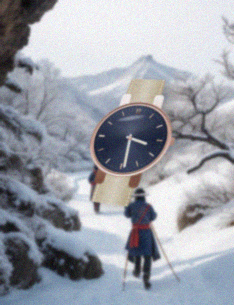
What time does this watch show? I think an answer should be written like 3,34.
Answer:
3,29
